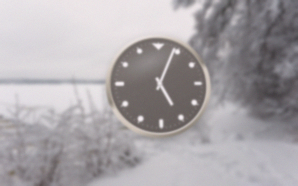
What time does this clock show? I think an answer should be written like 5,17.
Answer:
5,04
